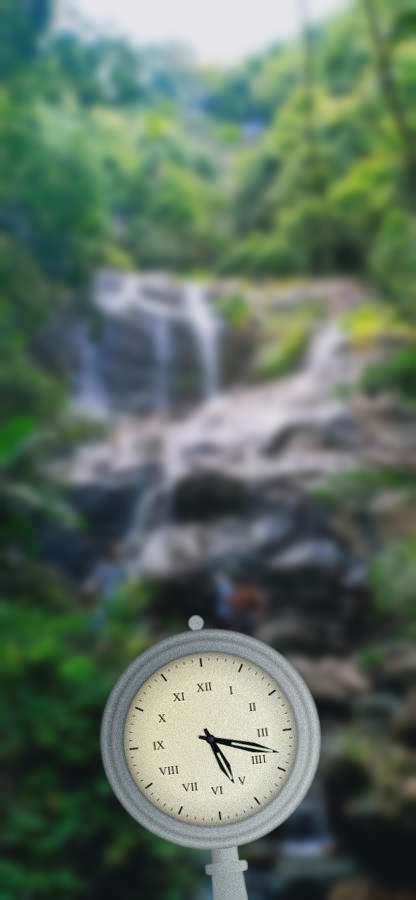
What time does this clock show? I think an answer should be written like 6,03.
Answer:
5,18
